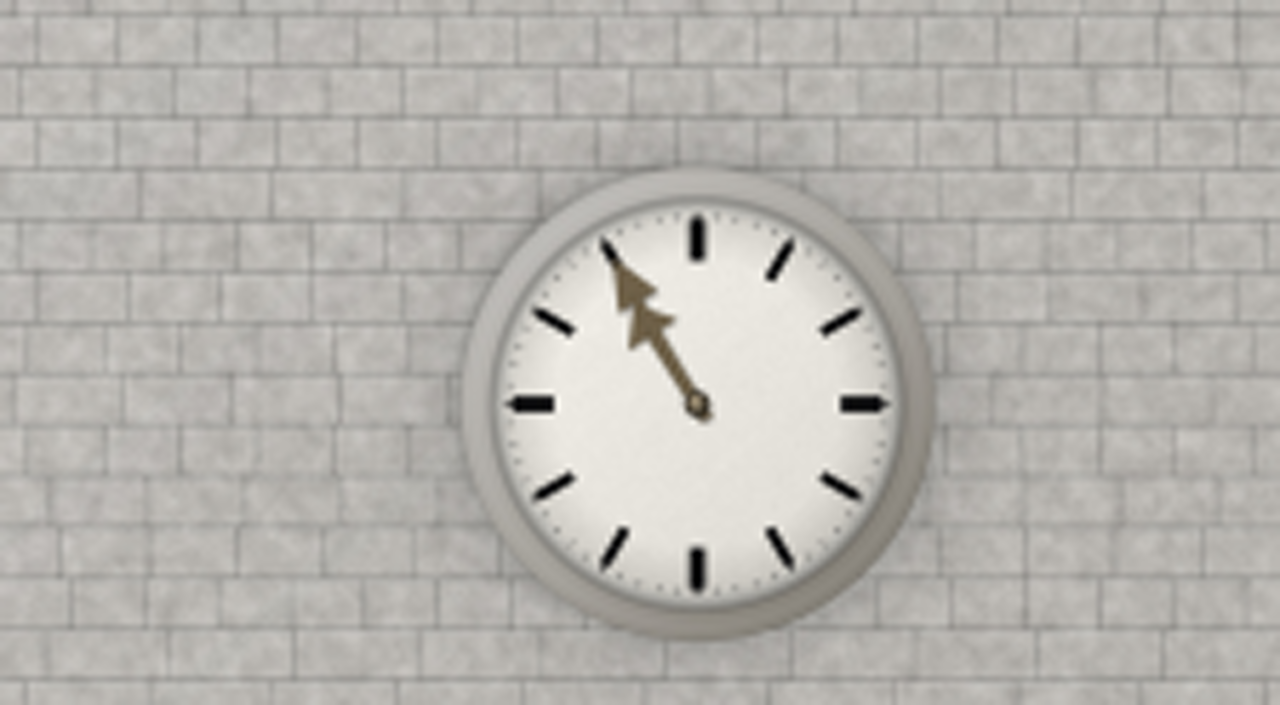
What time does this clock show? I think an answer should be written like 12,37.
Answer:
10,55
